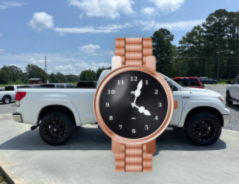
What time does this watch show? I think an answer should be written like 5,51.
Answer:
4,03
